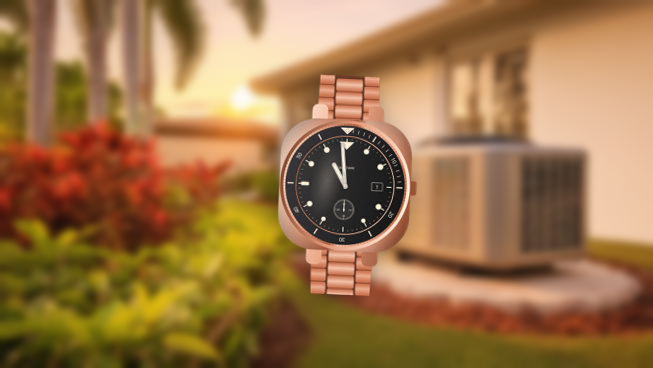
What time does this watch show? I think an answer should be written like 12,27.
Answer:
10,59
